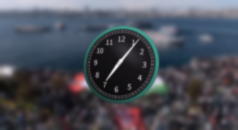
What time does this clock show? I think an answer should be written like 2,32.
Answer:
7,06
